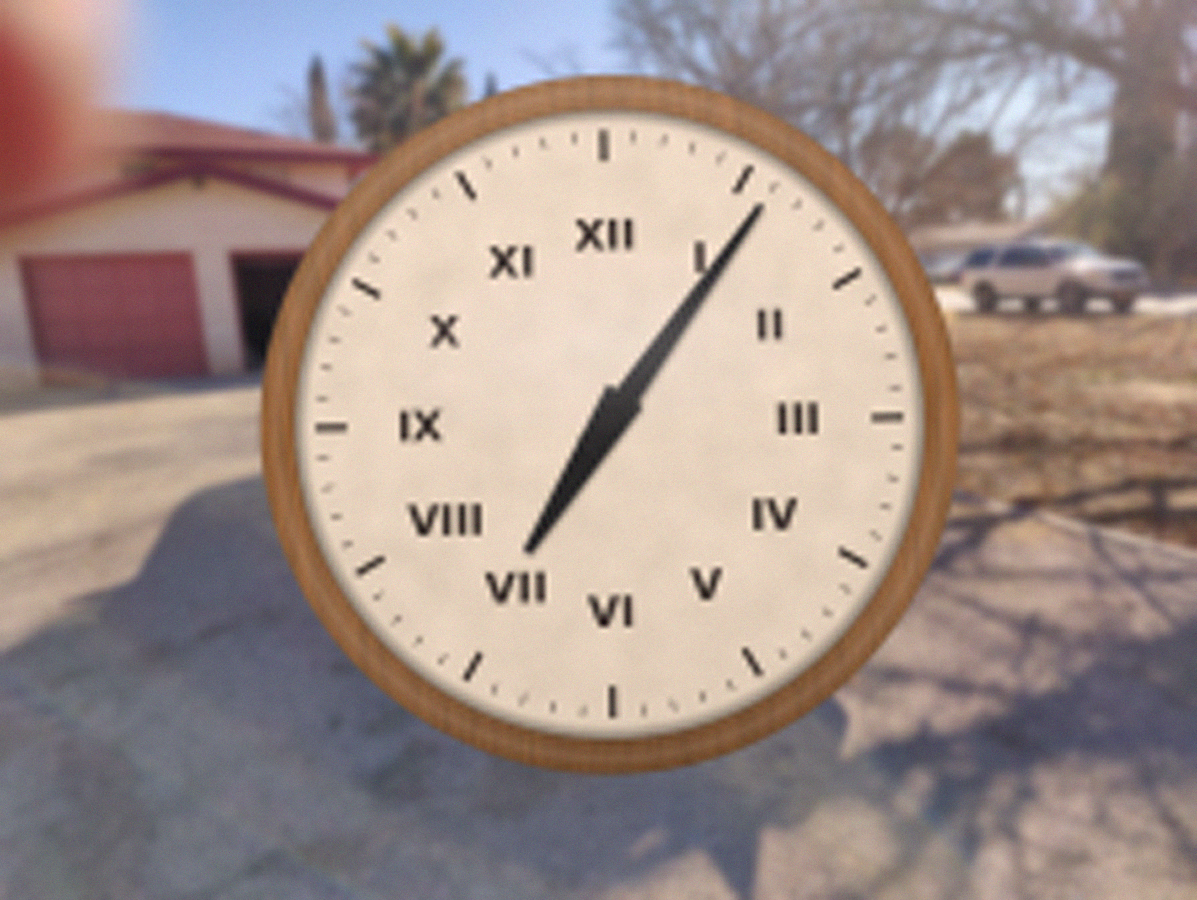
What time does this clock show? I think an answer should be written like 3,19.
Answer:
7,06
